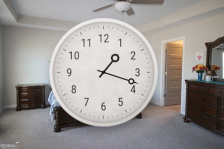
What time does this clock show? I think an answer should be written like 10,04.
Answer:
1,18
